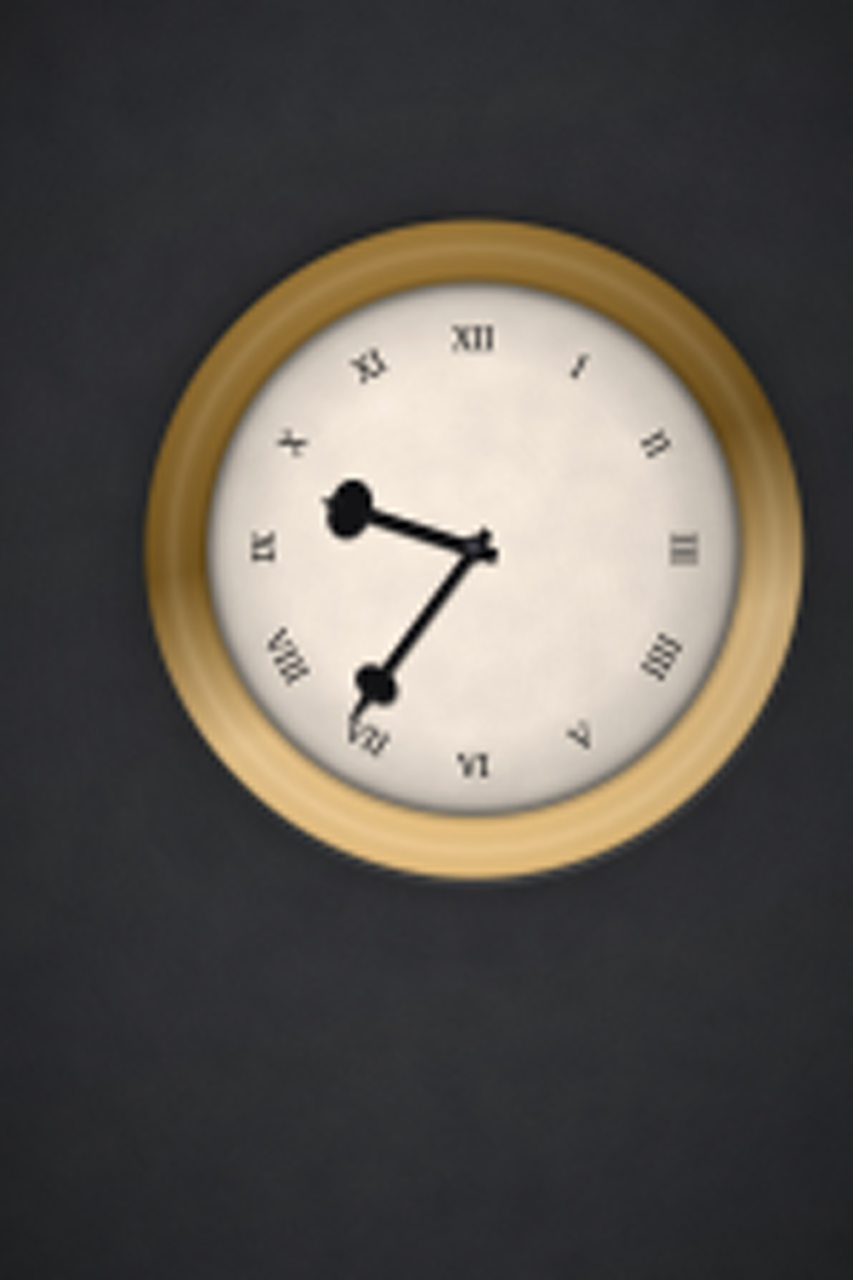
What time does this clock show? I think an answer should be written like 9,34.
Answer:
9,36
